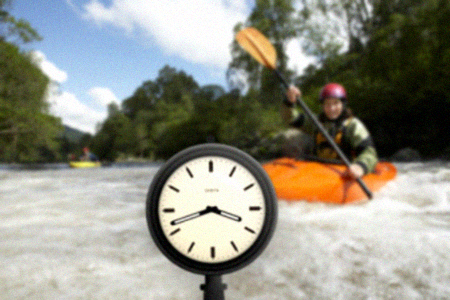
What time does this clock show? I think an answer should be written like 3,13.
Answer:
3,42
